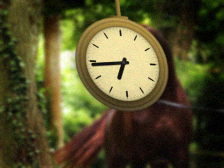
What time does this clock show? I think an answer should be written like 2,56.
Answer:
6,44
